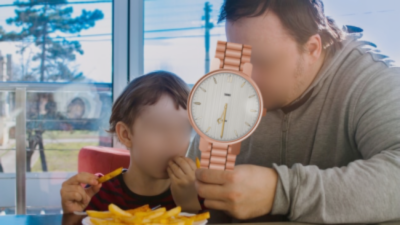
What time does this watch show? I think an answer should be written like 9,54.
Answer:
6,30
